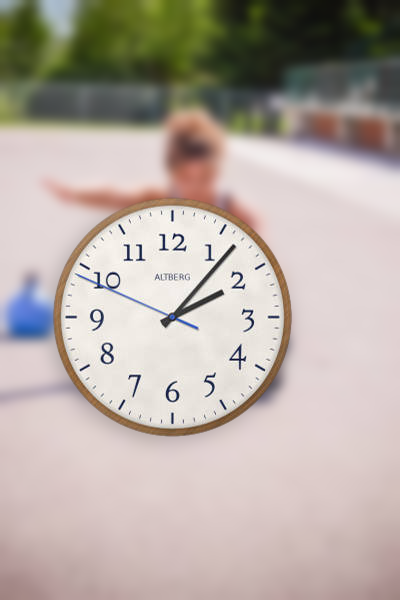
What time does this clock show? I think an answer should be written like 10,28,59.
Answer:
2,06,49
